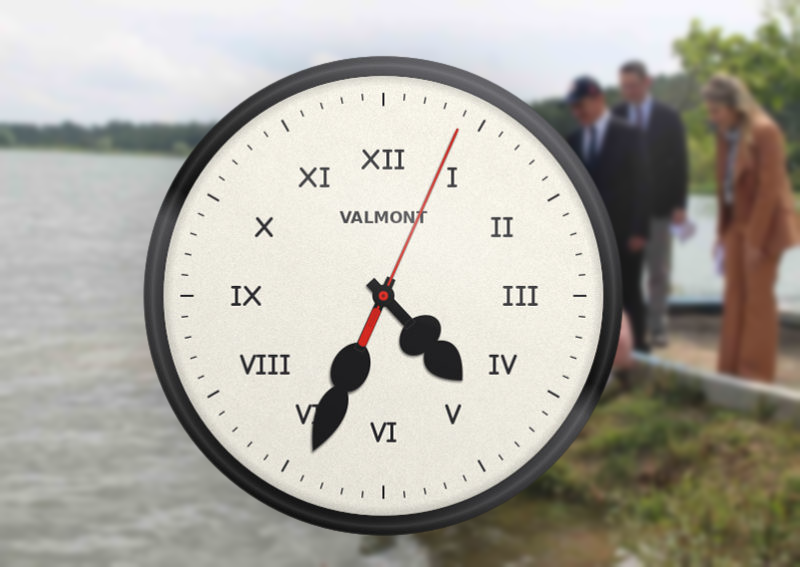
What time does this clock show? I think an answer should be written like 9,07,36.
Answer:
4,34,04
